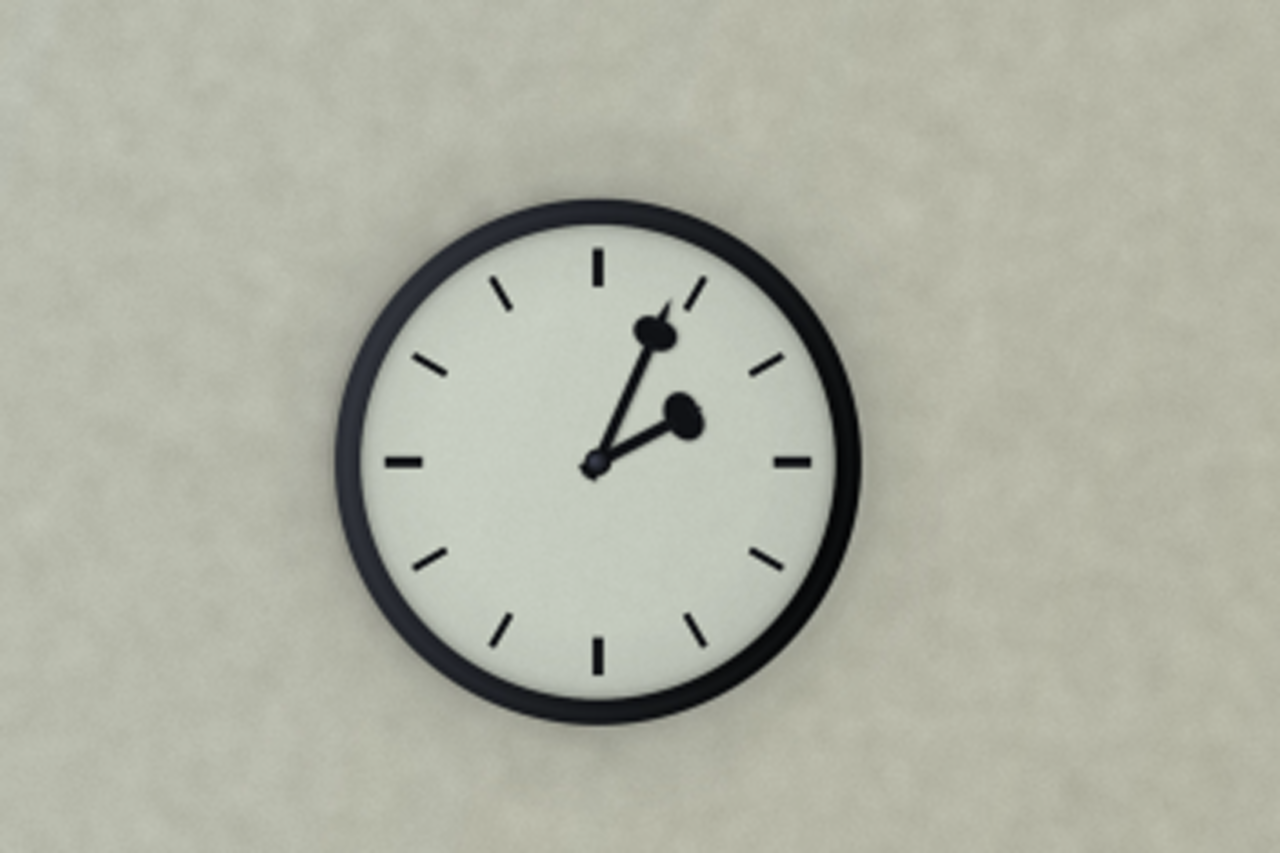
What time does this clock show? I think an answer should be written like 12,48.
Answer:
2,04
